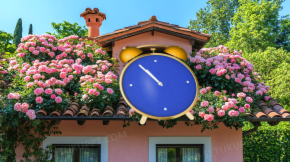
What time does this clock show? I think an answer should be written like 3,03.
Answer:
10,54
